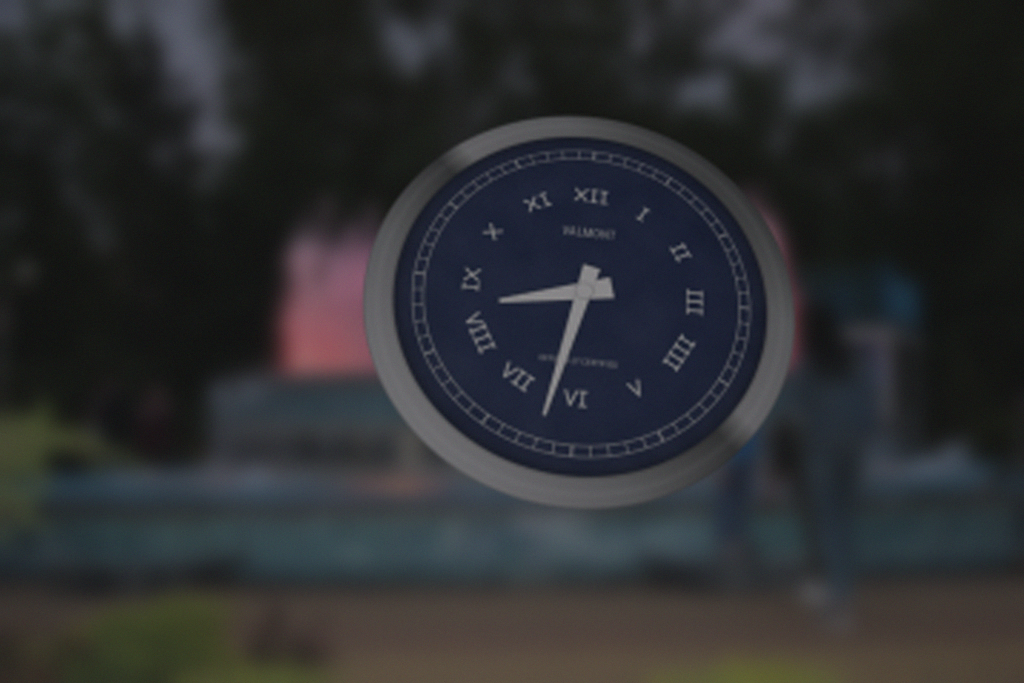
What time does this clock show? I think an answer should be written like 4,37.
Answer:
8,32
